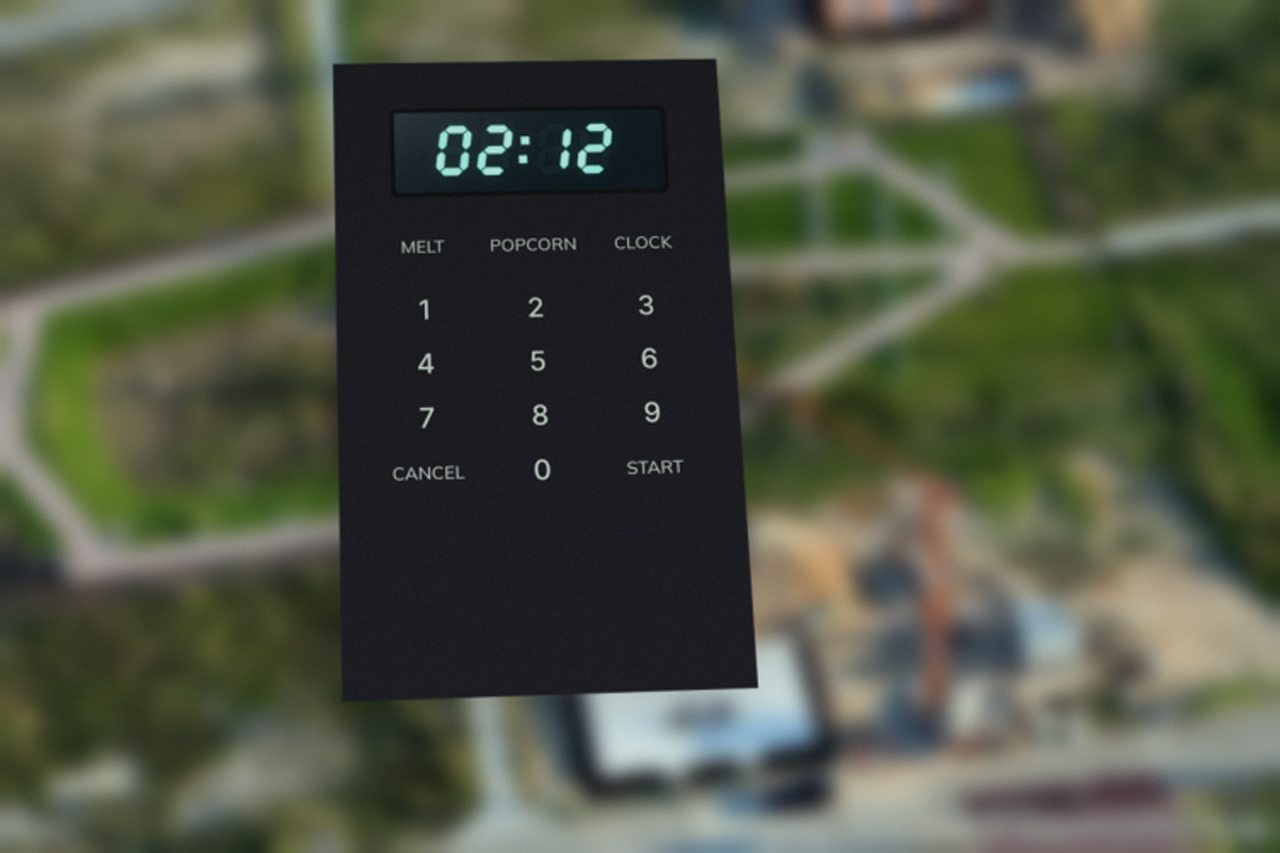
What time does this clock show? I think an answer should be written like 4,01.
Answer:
2,12
